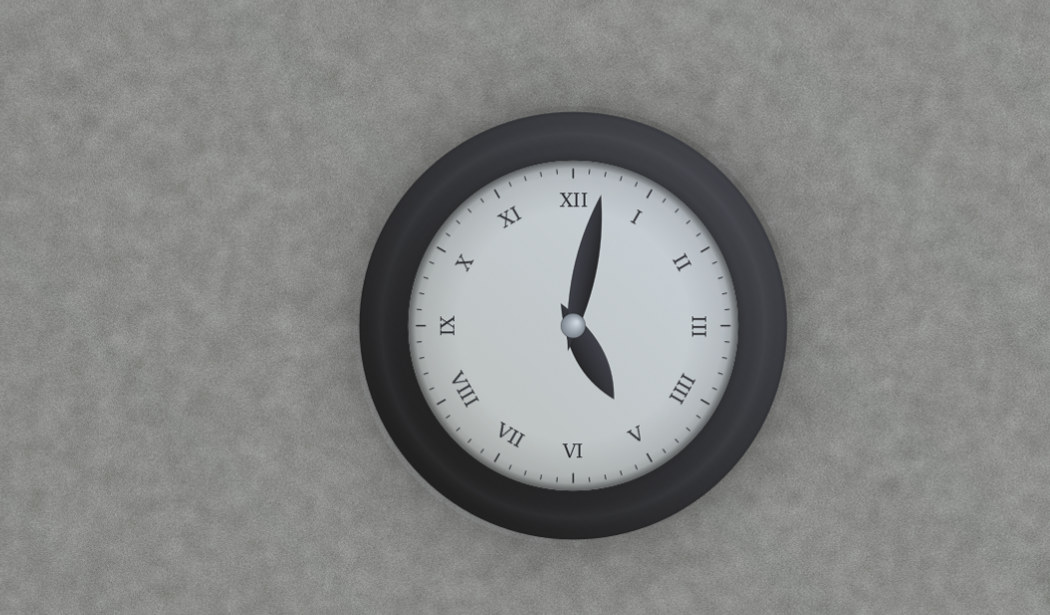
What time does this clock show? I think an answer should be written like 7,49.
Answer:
5,02
